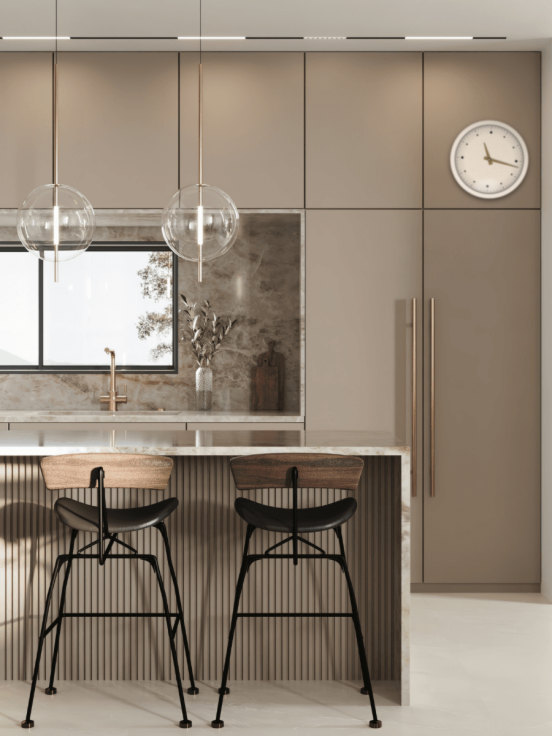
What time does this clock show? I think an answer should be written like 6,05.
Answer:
11,17
